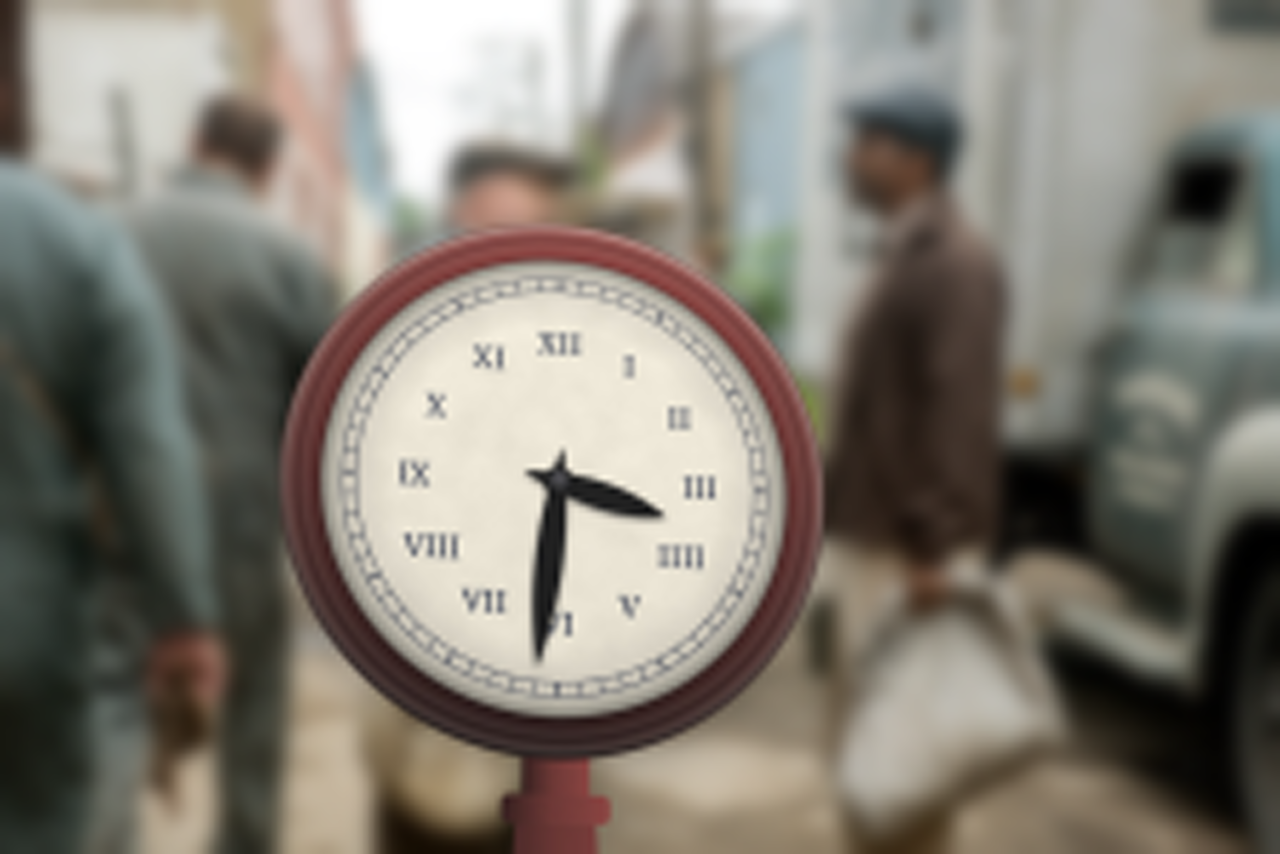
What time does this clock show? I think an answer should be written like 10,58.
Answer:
3,31
